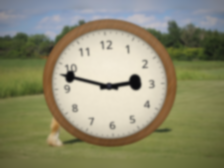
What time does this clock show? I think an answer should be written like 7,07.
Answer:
2,48
